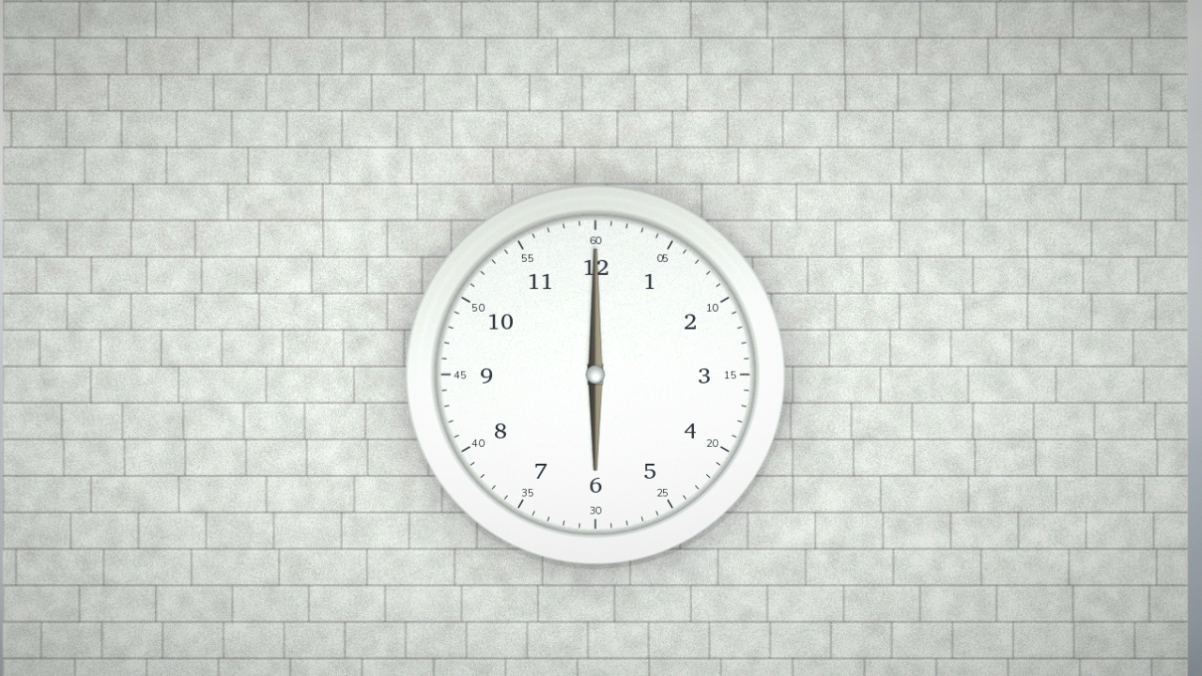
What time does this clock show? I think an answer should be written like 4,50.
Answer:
6,00
